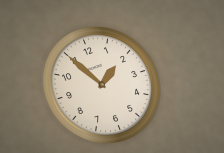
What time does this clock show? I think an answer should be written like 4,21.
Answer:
1,55
